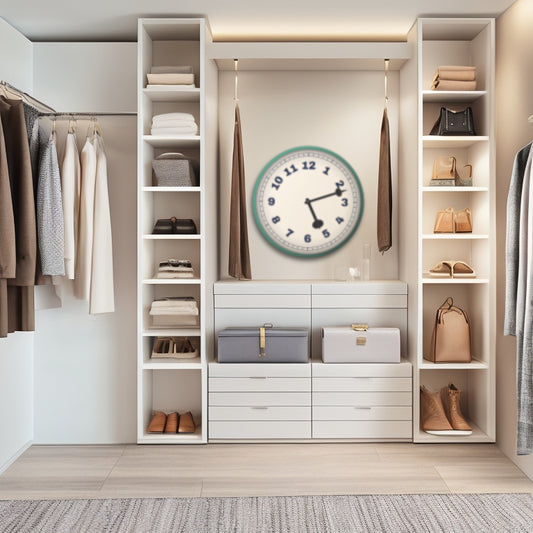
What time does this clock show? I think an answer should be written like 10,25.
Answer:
5,12
